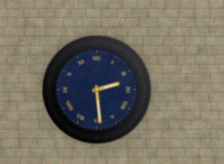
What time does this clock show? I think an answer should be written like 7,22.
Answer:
2,29
